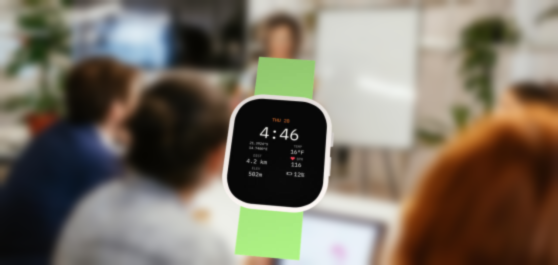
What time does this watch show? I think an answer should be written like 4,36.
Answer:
4,46
